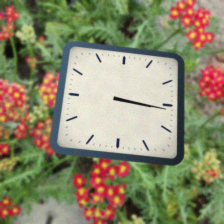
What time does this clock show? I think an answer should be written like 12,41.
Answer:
3,16
